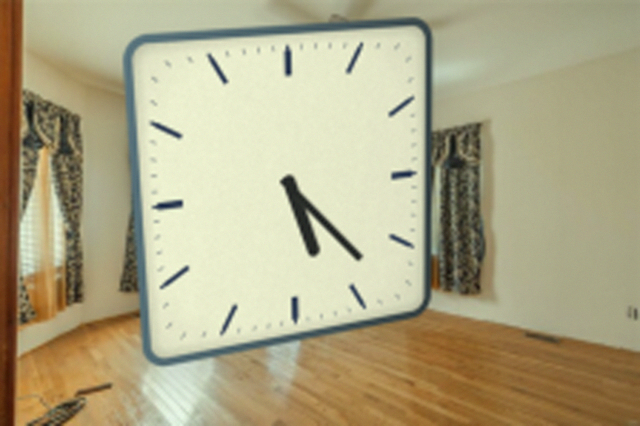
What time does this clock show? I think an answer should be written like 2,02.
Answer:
5,23
